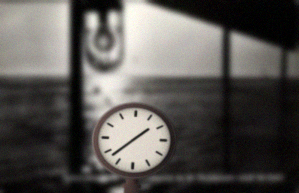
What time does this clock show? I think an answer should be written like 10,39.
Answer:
1,38
